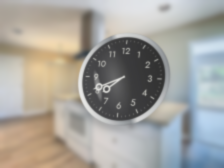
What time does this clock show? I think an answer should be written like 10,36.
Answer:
7,41
